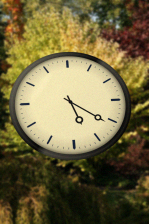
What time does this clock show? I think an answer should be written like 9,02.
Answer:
5,21
